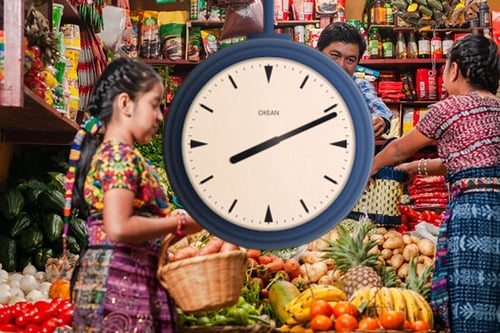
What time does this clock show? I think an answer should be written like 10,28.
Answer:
8,11
